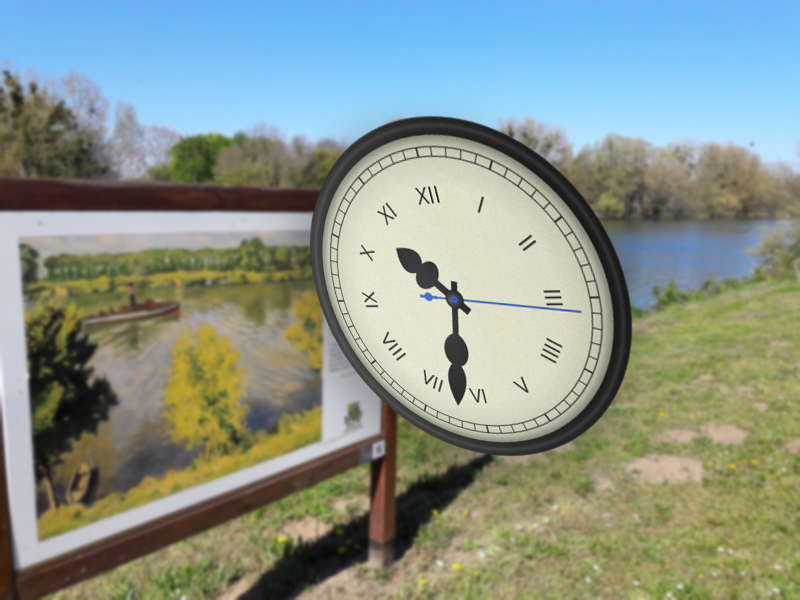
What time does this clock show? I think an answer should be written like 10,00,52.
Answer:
10,32,16
